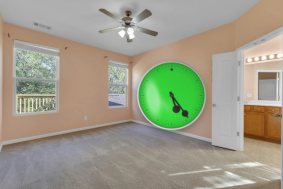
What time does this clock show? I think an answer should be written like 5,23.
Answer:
5,24
